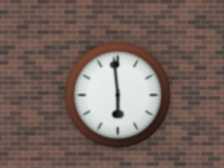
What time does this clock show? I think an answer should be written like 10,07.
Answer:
5,59
